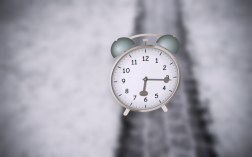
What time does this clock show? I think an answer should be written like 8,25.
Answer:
6,16
